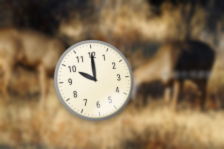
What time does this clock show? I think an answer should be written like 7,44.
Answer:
10,00
